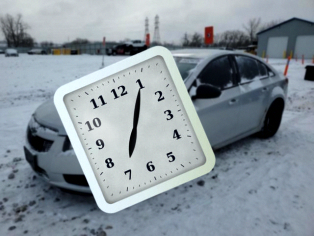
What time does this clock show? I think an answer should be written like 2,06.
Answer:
7,05
